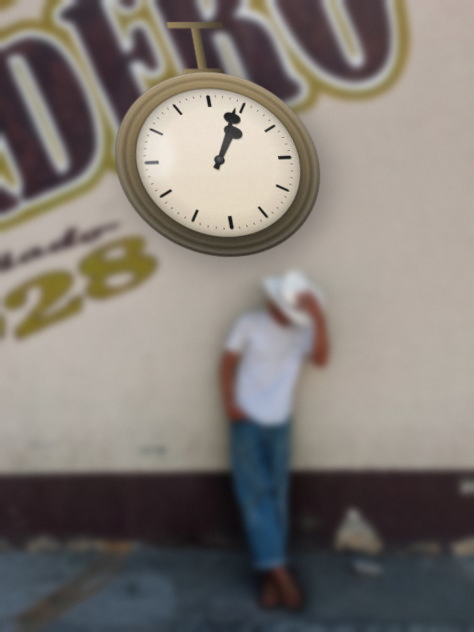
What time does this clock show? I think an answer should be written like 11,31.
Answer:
1,04
